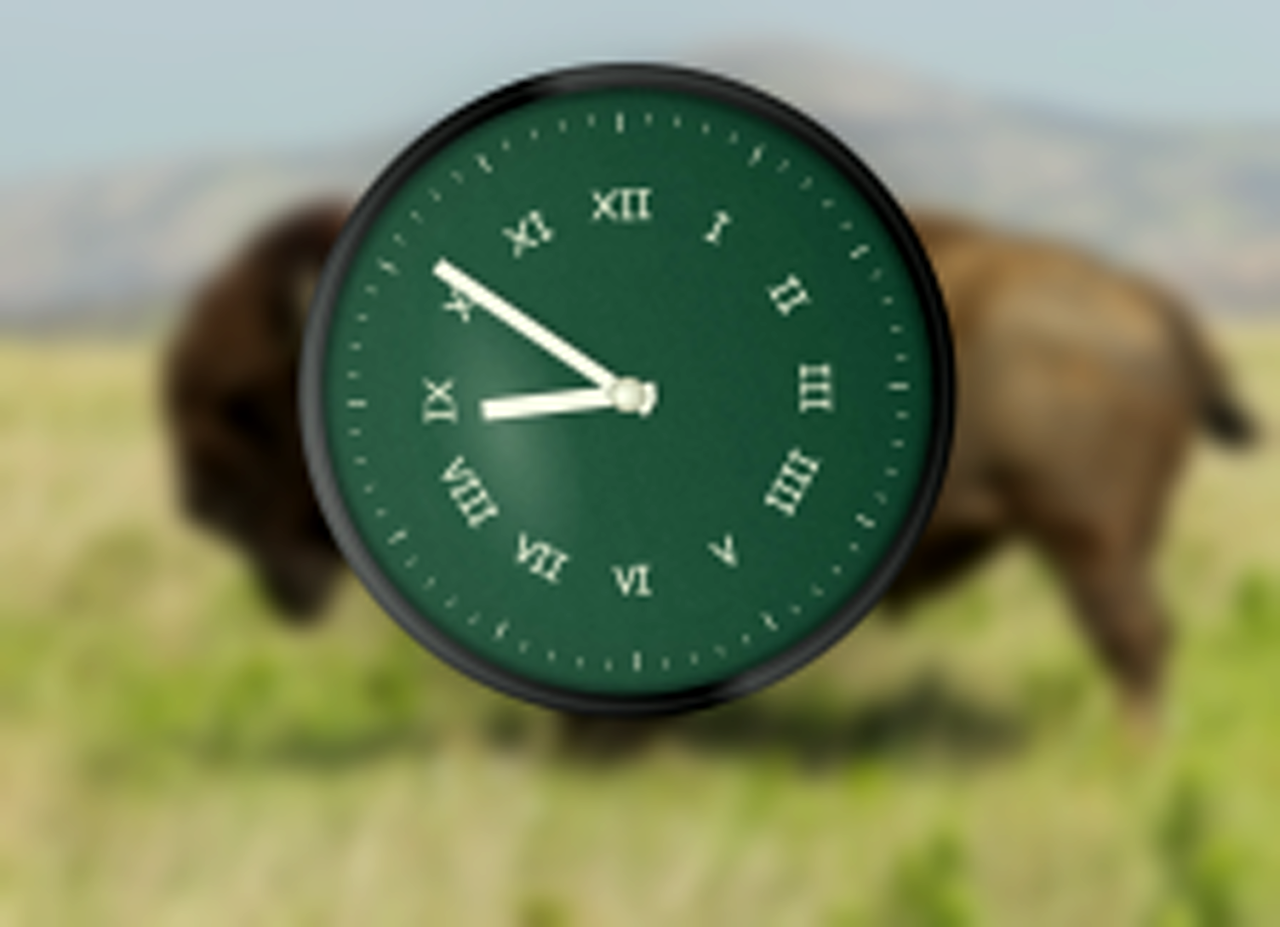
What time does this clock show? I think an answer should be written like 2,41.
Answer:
8,51
